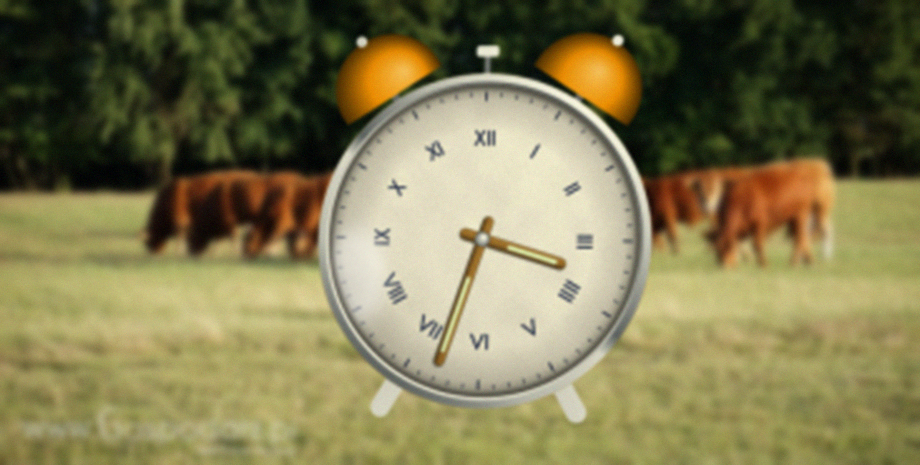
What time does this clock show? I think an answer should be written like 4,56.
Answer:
3,33
